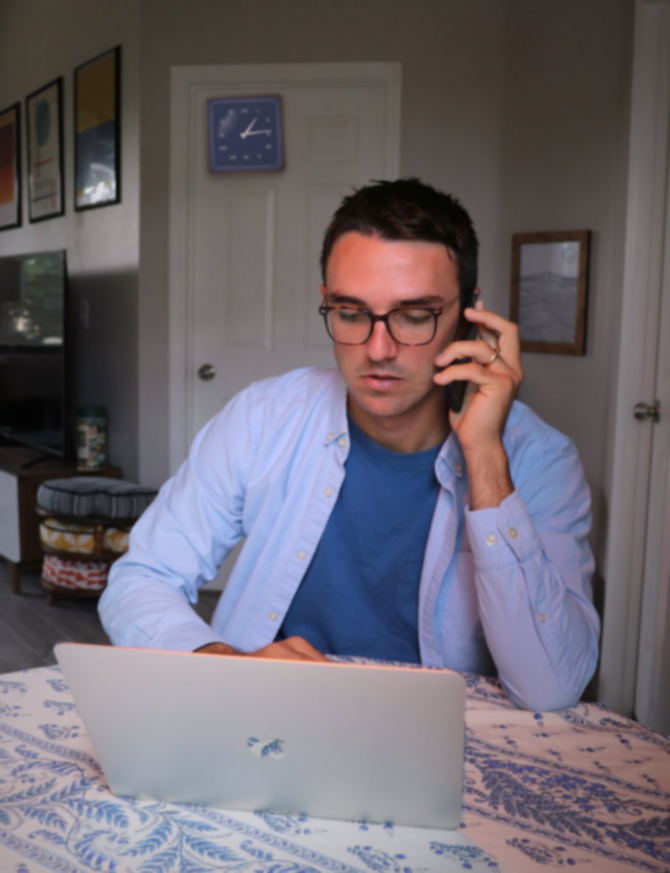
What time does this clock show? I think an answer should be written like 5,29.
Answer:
1,14
